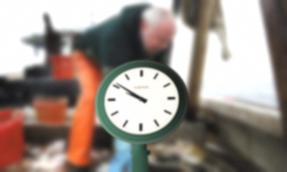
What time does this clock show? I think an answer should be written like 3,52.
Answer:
9,51
